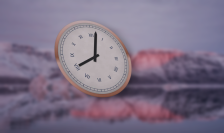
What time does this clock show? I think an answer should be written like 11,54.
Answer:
8,02
